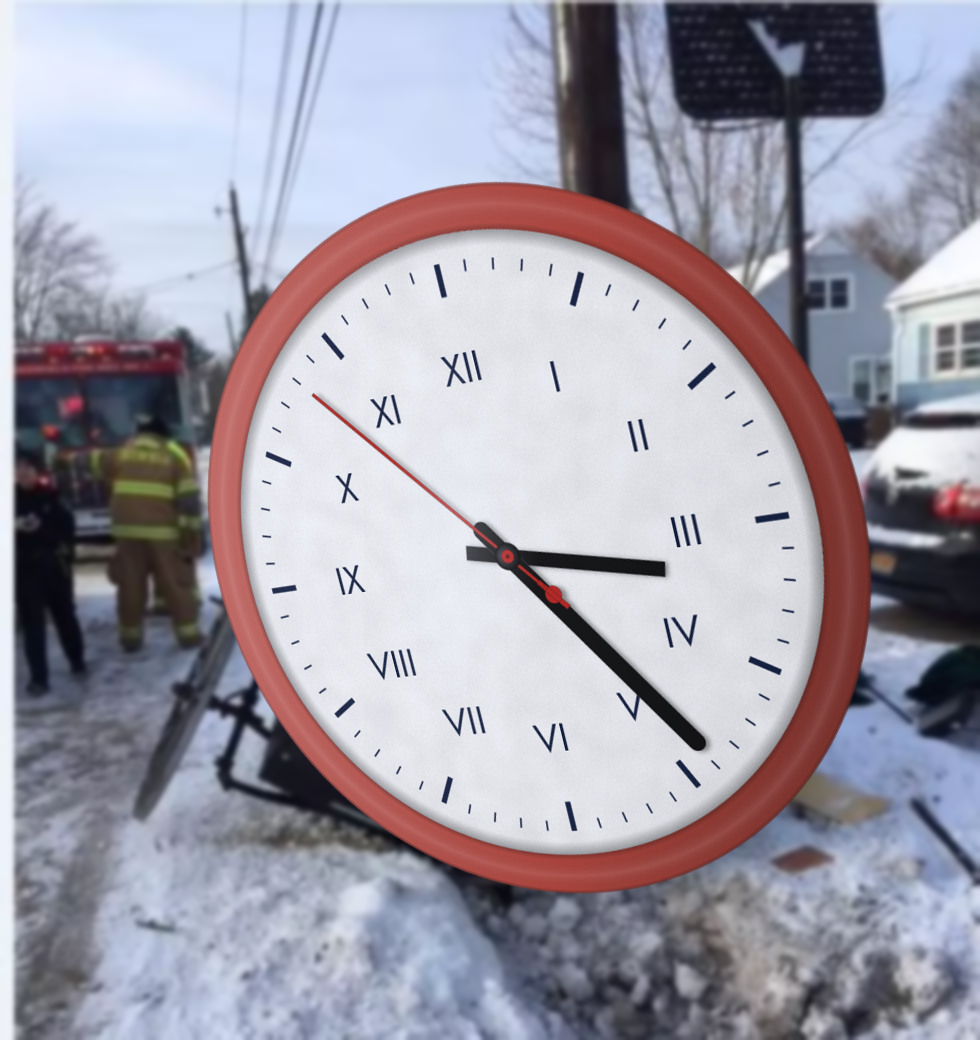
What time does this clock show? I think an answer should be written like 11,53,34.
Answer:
3,23,53
